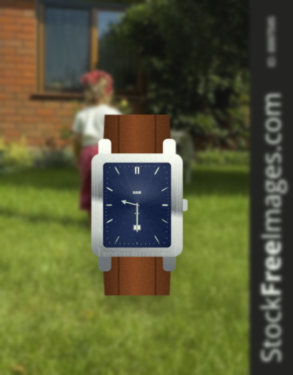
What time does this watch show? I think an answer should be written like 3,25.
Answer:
9,30
